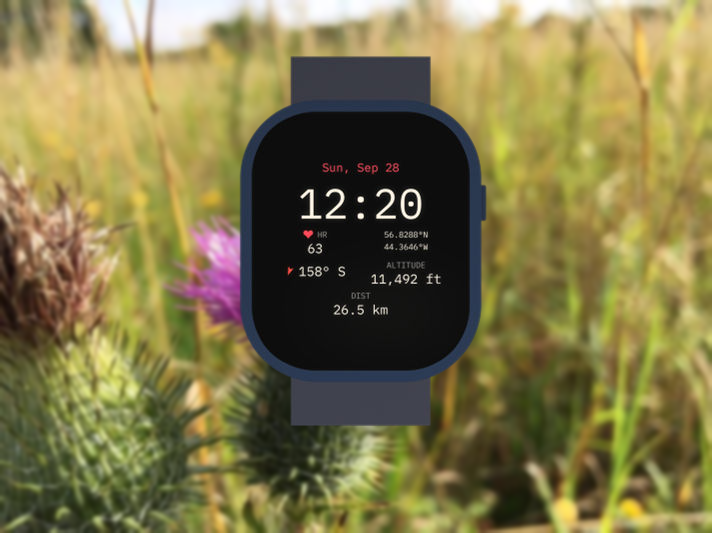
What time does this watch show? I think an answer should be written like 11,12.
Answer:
12,20
